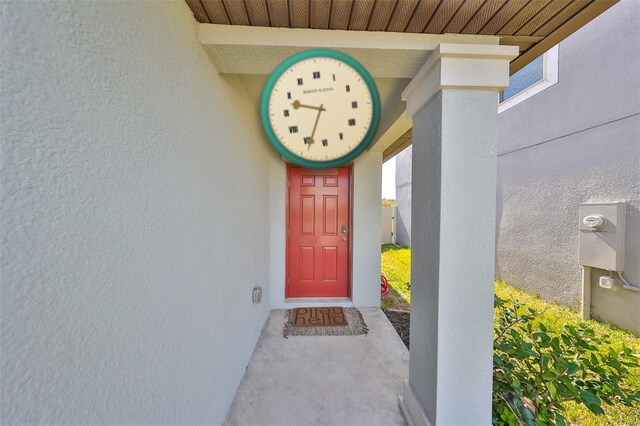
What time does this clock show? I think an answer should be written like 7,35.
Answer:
9,34
